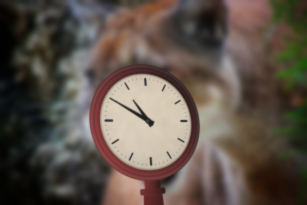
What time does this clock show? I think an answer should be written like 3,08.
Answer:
10,50
